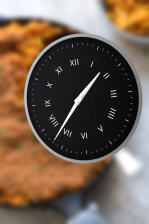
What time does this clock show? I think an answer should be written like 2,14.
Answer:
1,37
